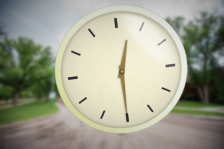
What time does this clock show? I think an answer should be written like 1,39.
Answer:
12,30
